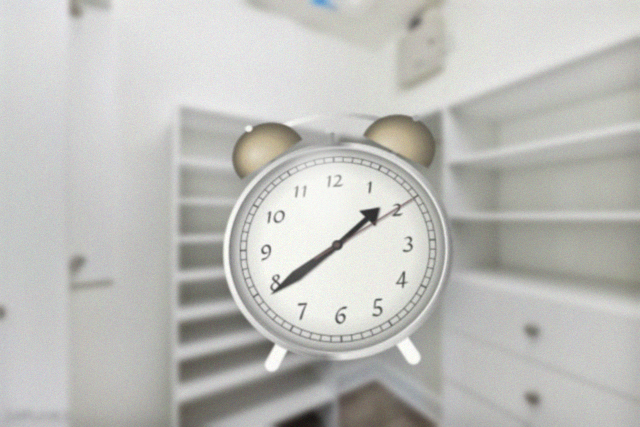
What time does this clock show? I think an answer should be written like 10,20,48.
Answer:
1,39,10
